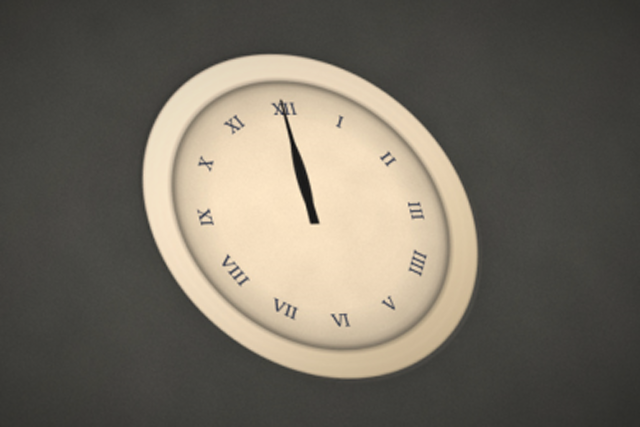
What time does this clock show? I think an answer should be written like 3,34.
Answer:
12,00
